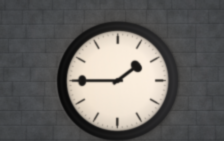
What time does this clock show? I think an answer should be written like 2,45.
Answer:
1,45
